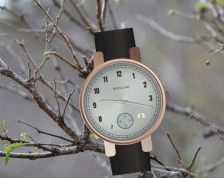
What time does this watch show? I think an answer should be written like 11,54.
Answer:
9,18
